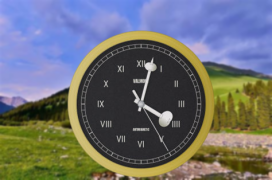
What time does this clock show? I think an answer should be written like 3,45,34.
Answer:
4,02,25
